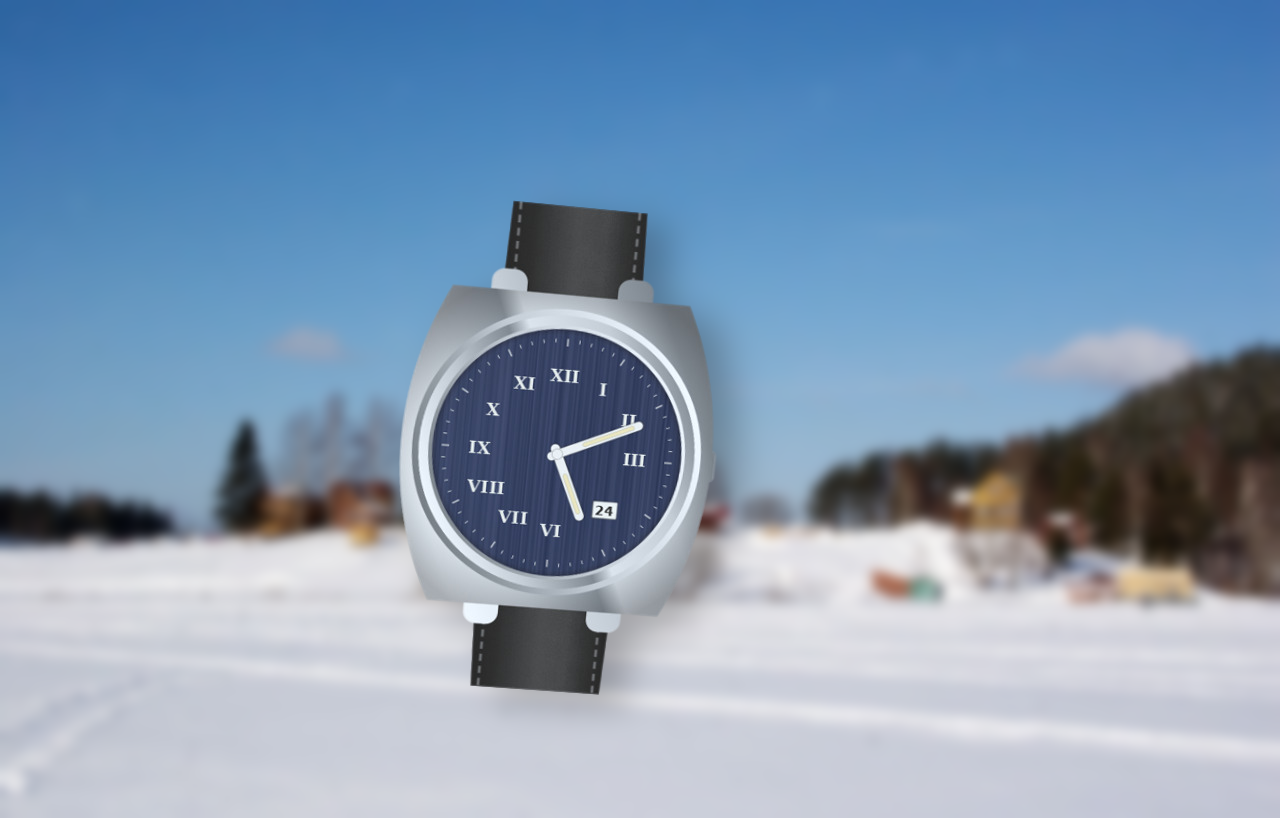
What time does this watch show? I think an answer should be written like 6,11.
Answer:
5,11
